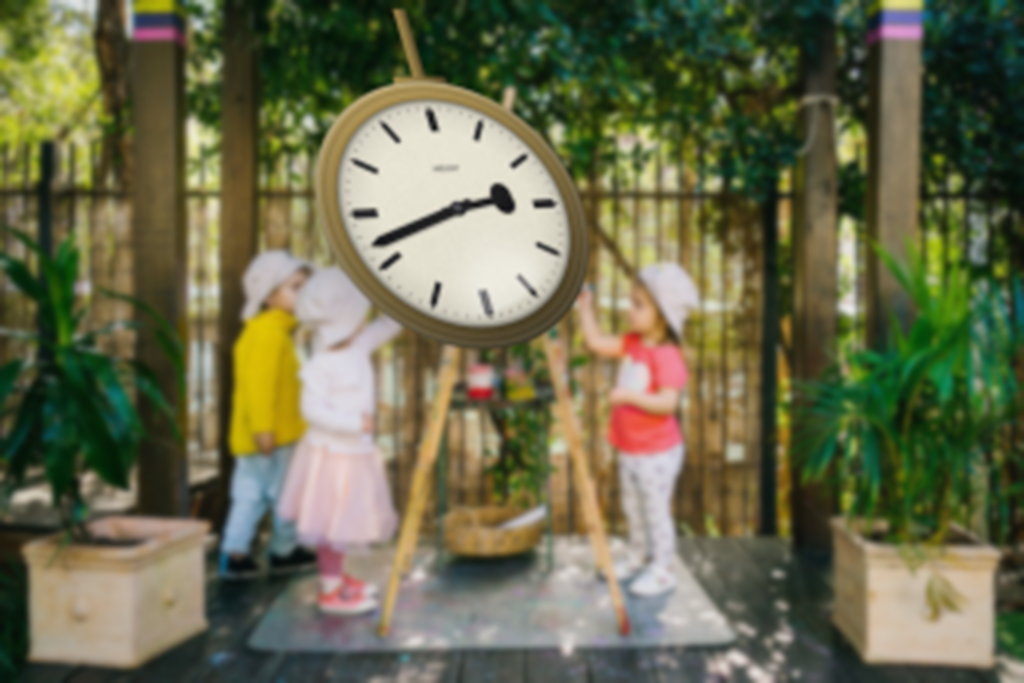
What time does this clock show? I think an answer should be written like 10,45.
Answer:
2,42
